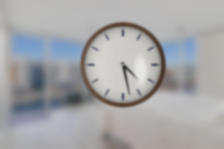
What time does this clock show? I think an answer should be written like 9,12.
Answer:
4,28
